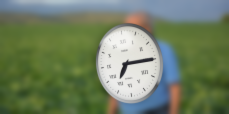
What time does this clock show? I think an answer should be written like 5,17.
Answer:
7,15
